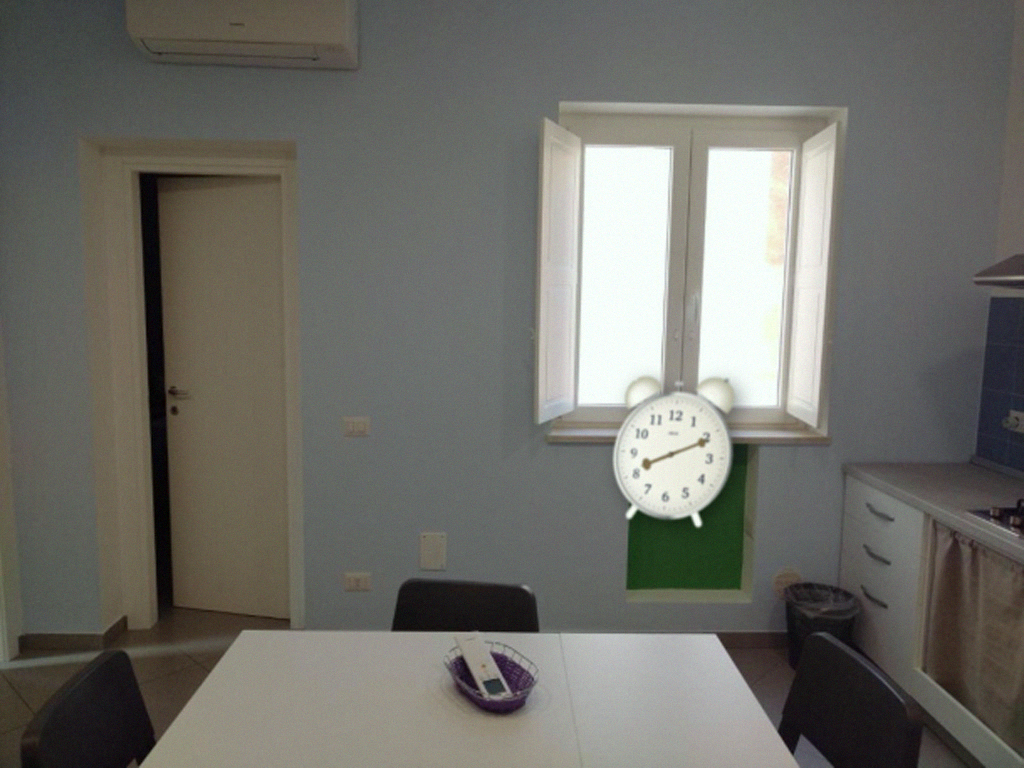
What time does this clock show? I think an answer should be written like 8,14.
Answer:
8,11
